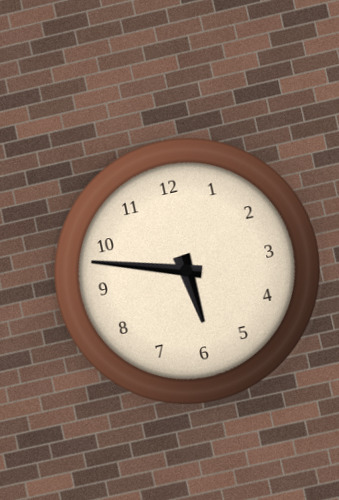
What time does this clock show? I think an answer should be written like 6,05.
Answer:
5,48
